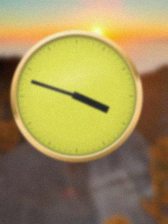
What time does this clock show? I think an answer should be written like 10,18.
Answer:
3,48
